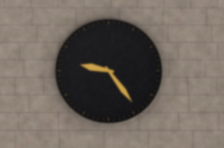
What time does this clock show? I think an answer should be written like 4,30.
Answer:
9,24
